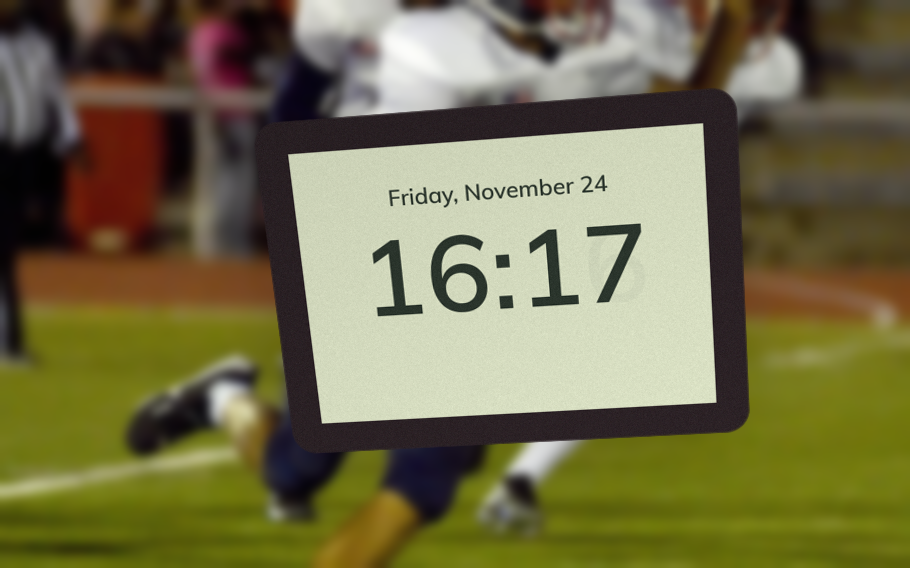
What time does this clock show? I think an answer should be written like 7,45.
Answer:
16,17
